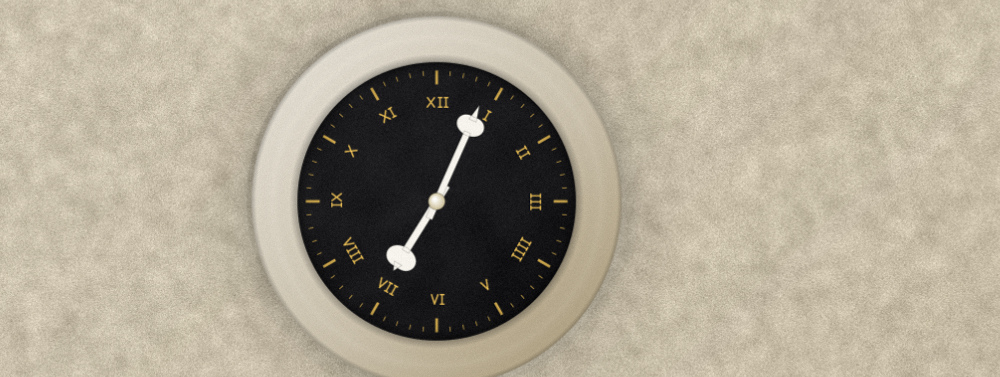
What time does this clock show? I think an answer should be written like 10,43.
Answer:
7,04
